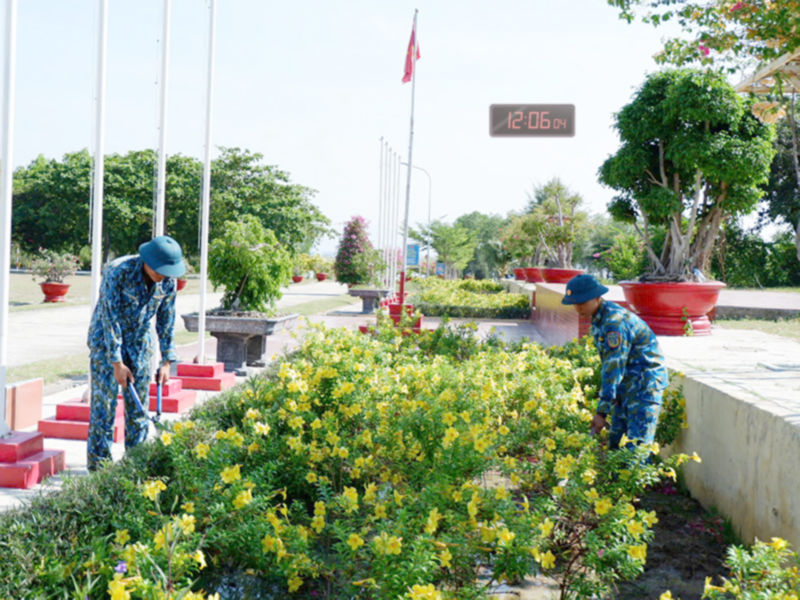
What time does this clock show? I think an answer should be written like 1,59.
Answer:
12,06
